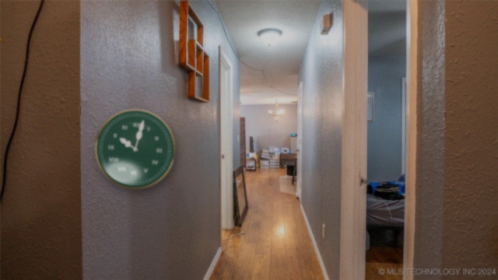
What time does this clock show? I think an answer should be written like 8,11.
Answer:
10,02
